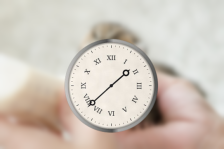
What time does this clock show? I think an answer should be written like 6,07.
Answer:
1,38
